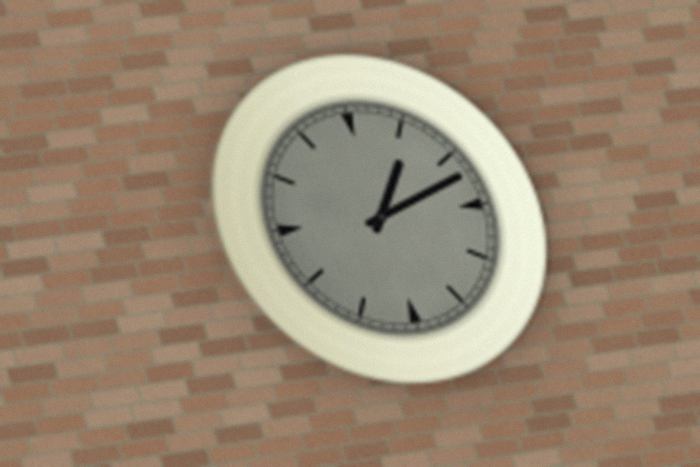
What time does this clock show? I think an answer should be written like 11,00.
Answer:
1,12
